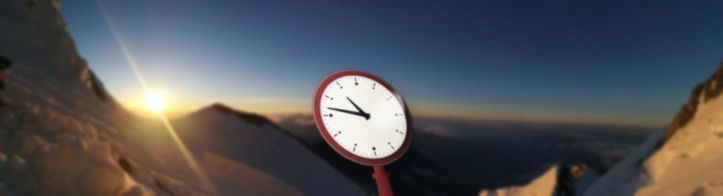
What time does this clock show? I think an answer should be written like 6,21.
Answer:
10,47
